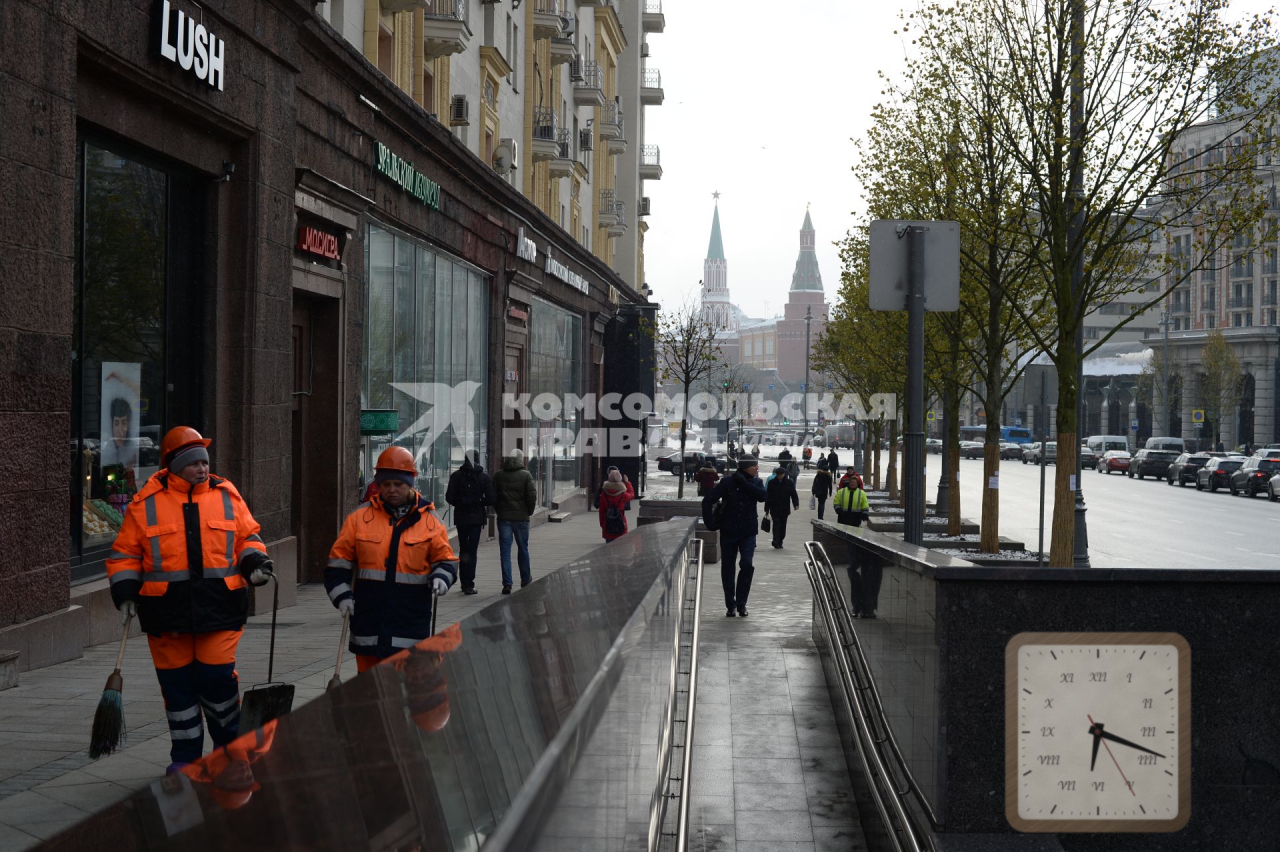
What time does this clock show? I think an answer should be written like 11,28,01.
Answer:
6,18,25
